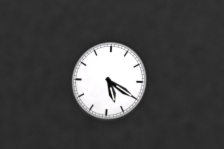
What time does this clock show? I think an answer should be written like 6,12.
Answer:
5,20
